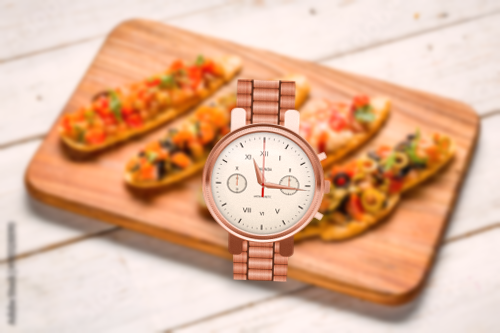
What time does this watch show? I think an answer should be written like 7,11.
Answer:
11,16
